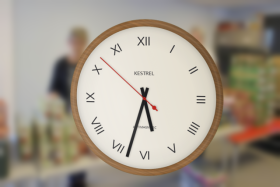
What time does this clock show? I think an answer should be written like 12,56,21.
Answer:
5,32,52
